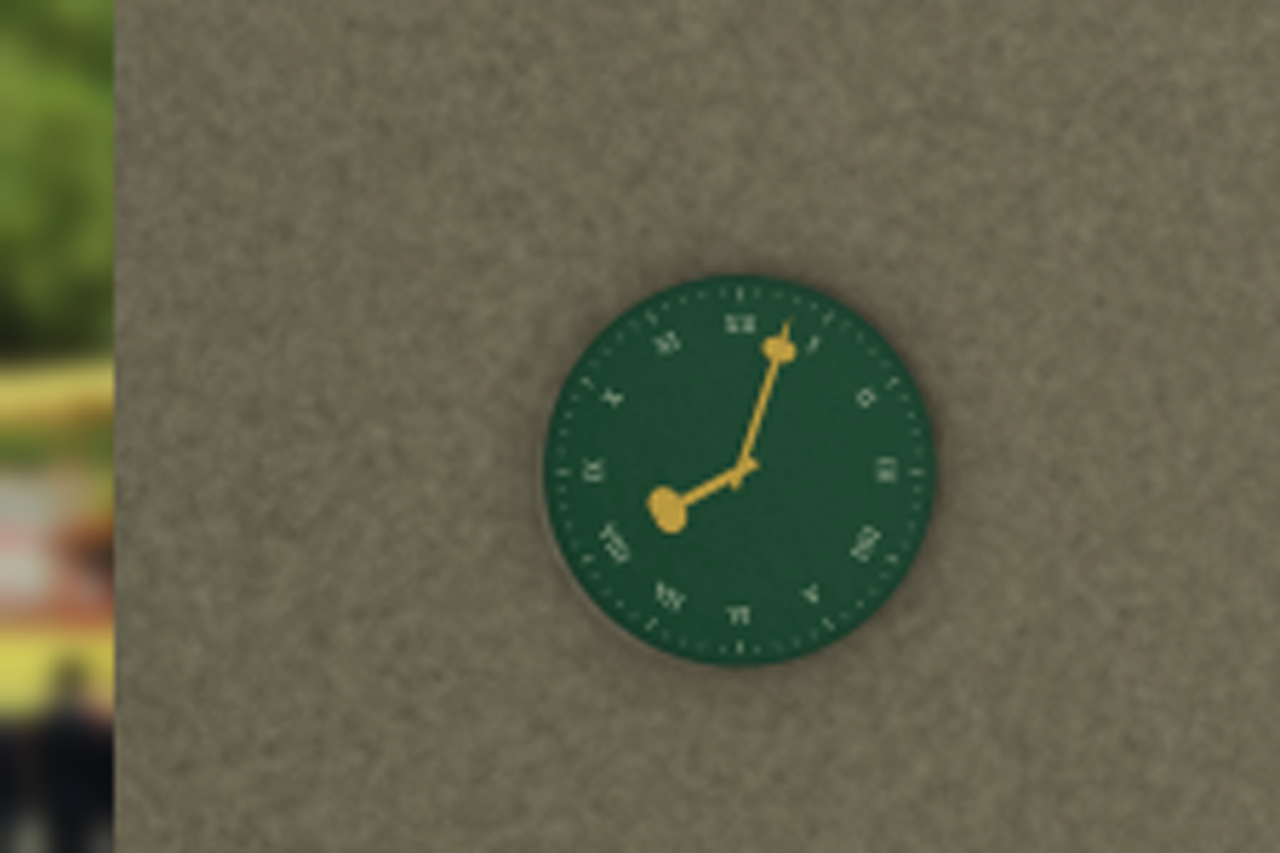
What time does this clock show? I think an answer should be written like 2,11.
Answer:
8,03
